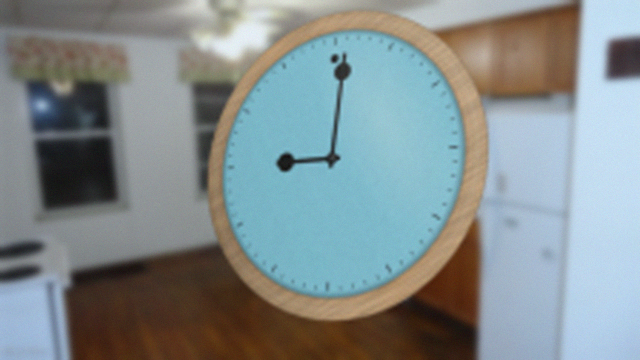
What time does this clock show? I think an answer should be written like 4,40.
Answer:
9,01
